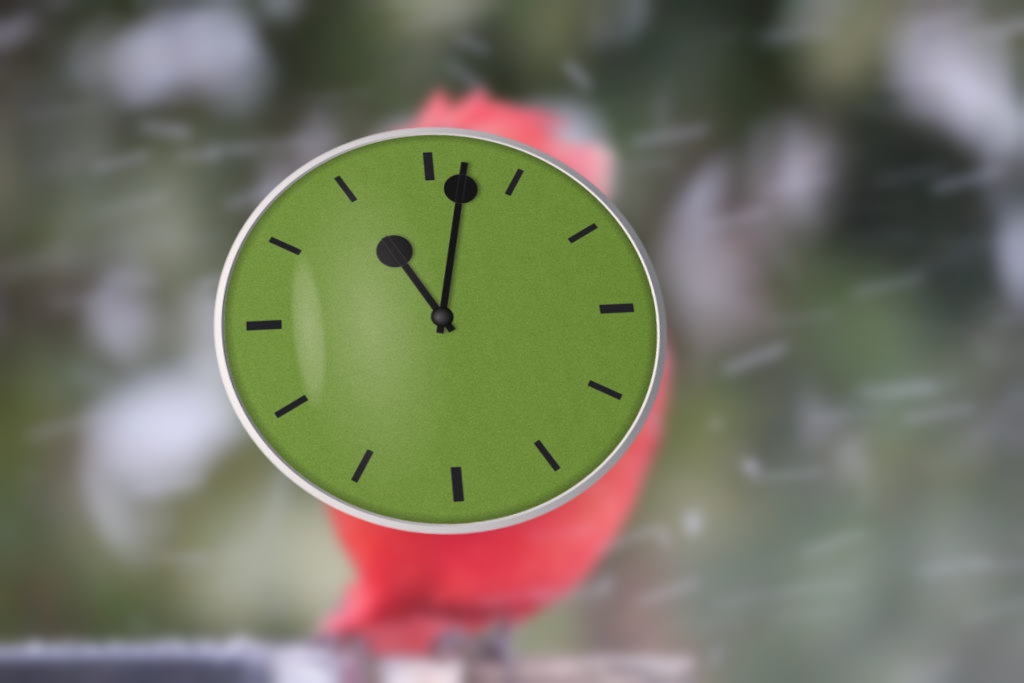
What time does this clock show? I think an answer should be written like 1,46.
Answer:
11,02
